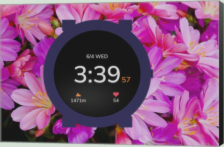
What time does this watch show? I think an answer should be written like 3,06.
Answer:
3,39
